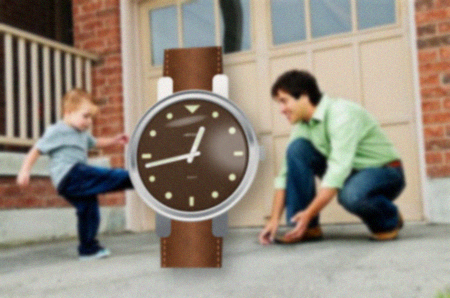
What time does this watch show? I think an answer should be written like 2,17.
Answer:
12,43
